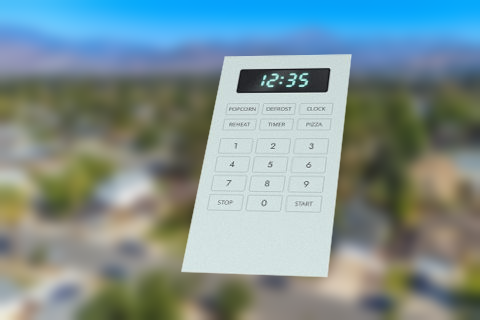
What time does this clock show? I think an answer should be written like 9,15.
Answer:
12,35
